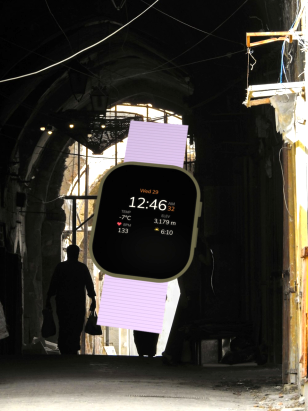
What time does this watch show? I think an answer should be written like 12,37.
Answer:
12,46
